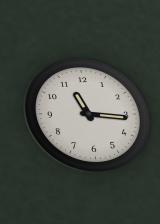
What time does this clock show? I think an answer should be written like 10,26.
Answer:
11,16
